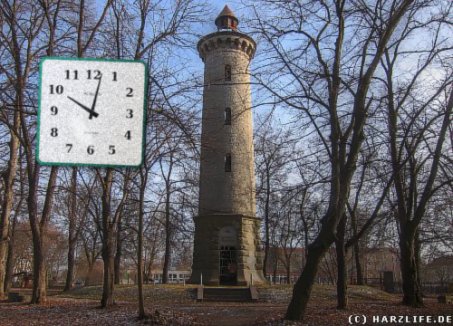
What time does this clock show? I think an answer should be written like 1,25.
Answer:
10,02
